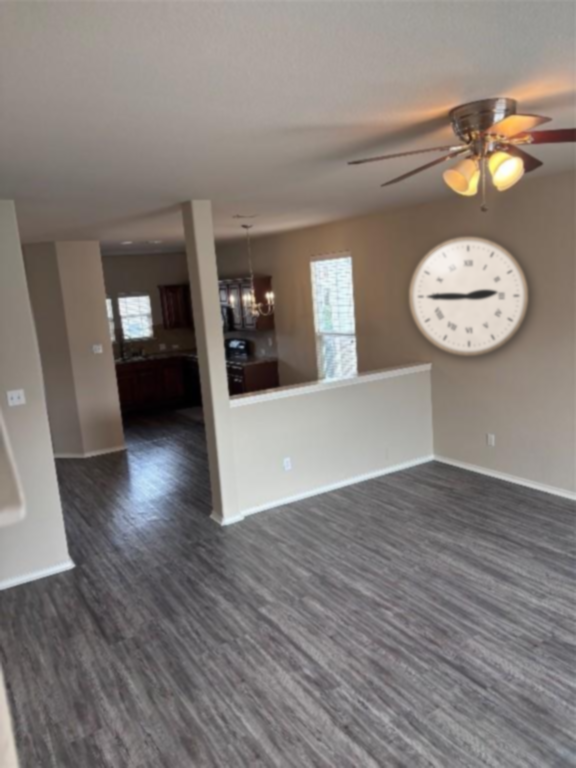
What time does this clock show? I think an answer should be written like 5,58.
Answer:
2,45
